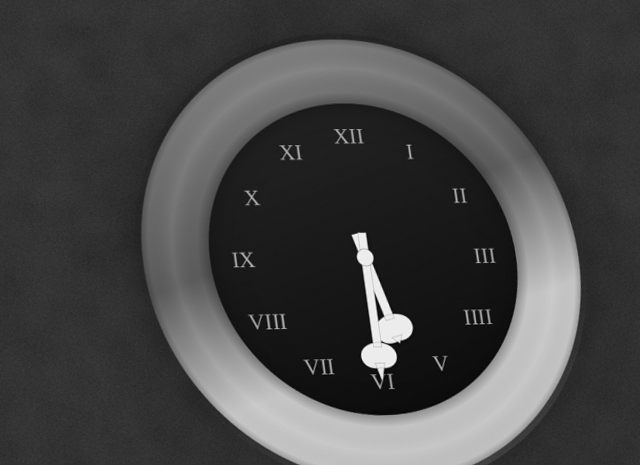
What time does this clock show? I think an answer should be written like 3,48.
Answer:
5,30
